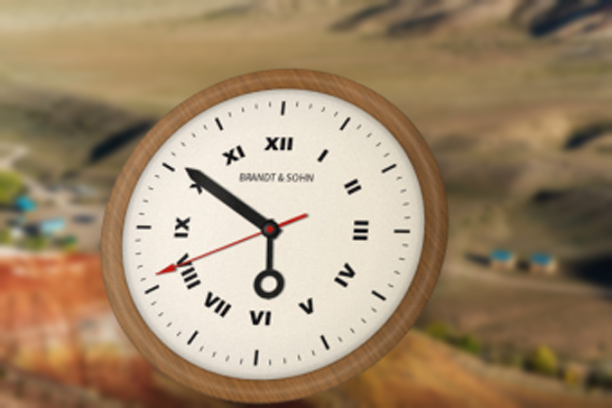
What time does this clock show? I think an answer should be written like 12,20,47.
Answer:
5,50,41
